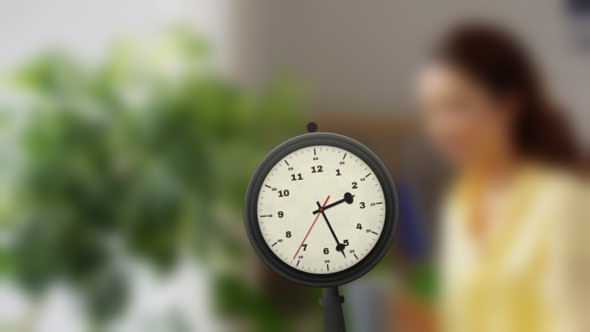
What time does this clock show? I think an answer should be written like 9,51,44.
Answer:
2,26,36
